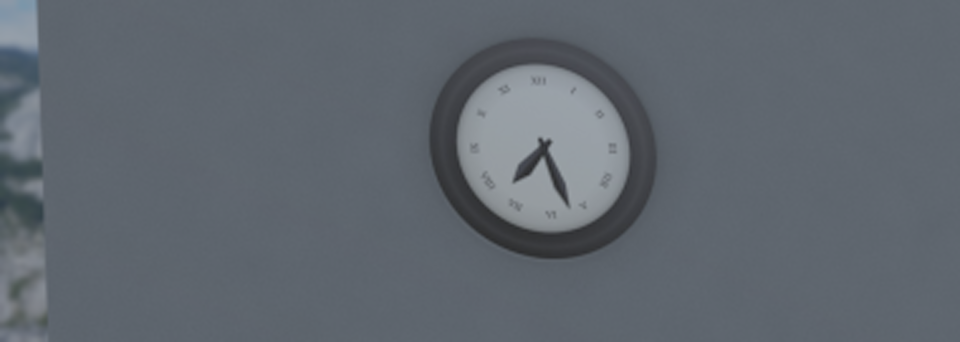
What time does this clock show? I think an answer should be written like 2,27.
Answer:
7,27
